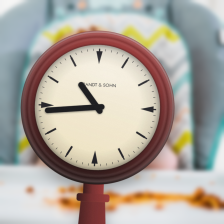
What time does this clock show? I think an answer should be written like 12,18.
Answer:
10,44
